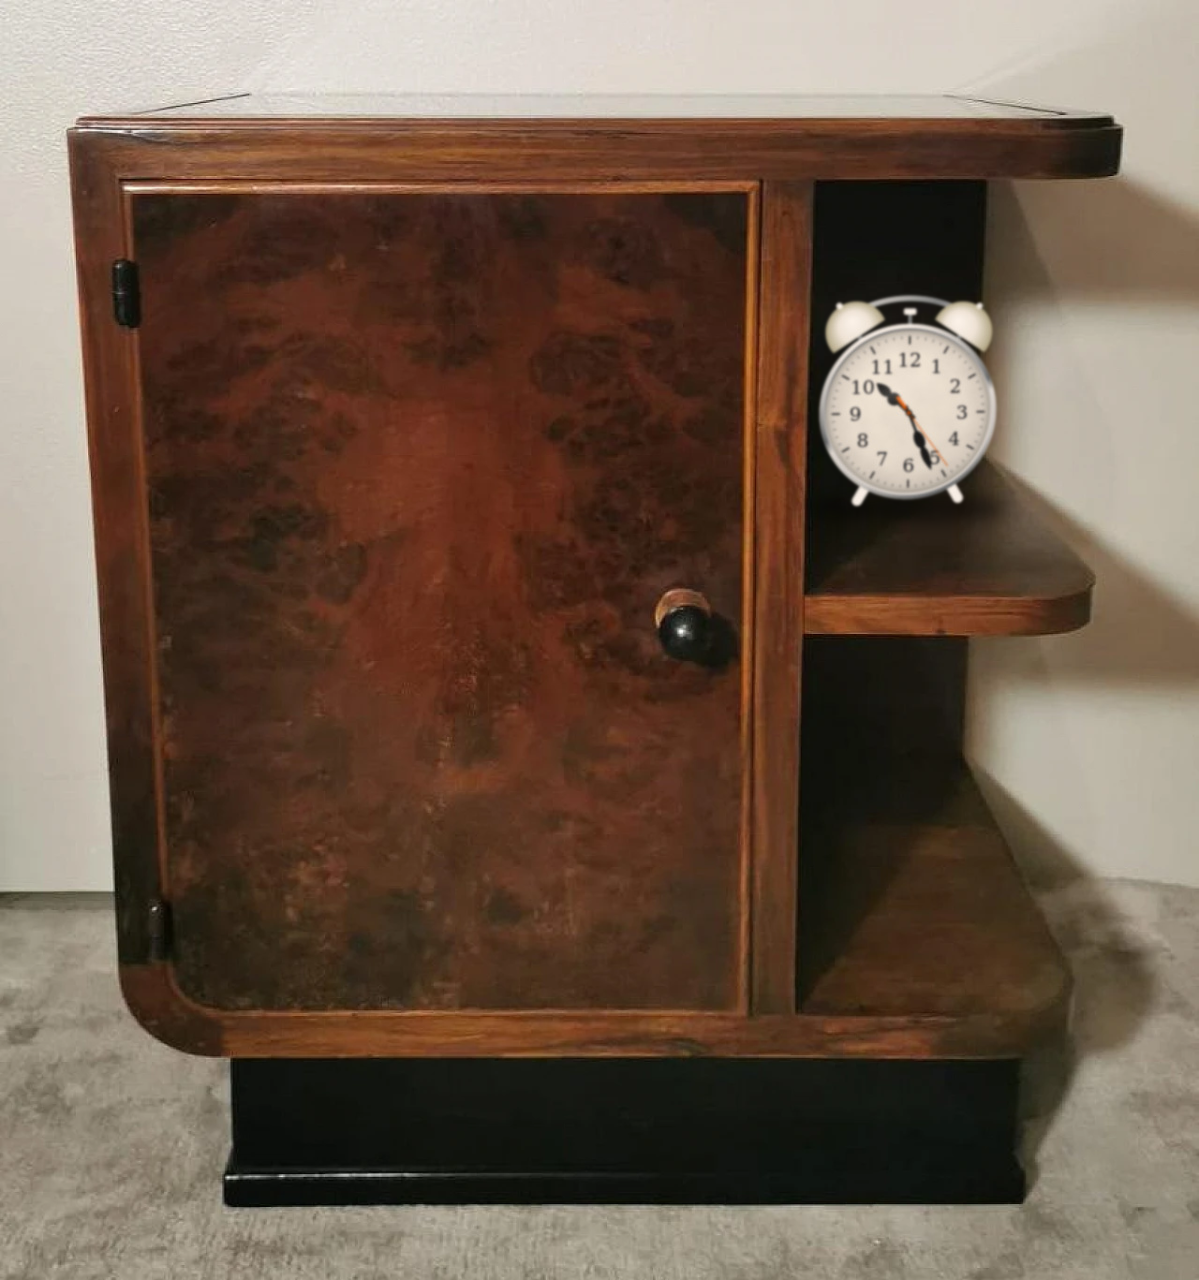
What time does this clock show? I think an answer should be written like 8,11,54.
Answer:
10,26,24
